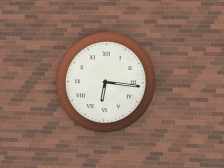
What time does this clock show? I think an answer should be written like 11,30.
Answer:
6,16
